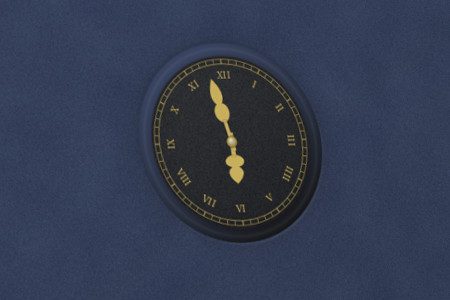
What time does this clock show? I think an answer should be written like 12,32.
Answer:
5,58
